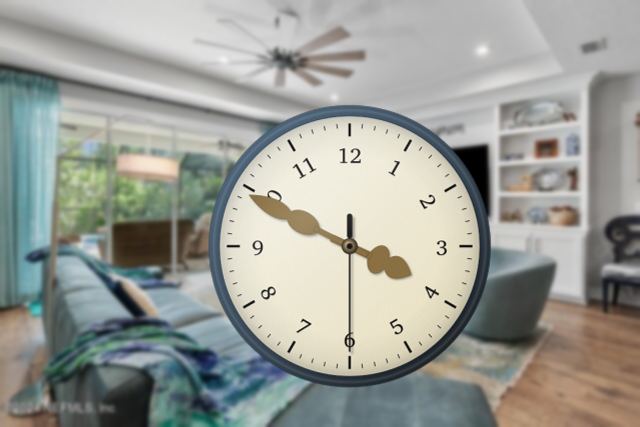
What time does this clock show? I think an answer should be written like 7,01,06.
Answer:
3,49,30
